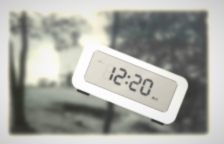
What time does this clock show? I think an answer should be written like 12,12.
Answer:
12,20
